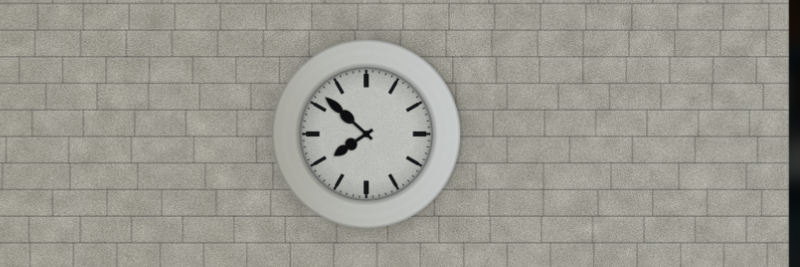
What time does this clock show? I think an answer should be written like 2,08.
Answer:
7,52
